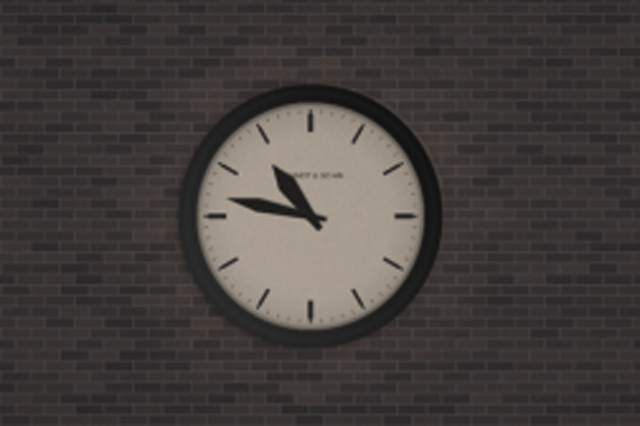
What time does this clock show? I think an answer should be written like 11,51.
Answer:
10,47
